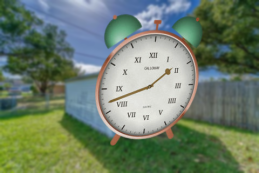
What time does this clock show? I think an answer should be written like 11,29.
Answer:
1,42
